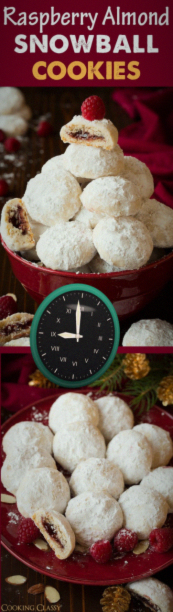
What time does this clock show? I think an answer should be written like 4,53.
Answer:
8,59
